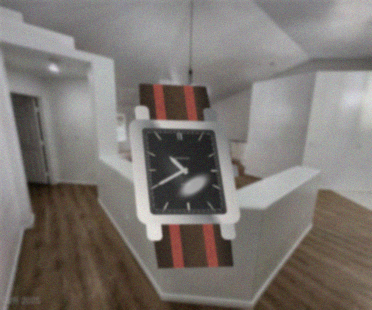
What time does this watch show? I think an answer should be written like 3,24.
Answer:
10,40
